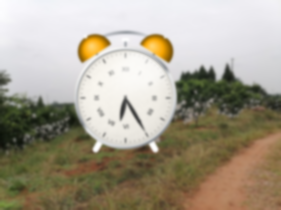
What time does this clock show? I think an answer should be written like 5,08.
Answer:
6,25
